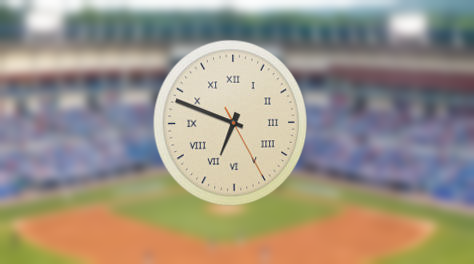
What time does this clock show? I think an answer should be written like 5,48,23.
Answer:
6,48,25
